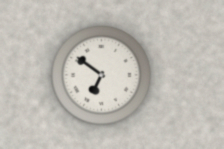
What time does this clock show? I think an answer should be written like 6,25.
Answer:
6,51
